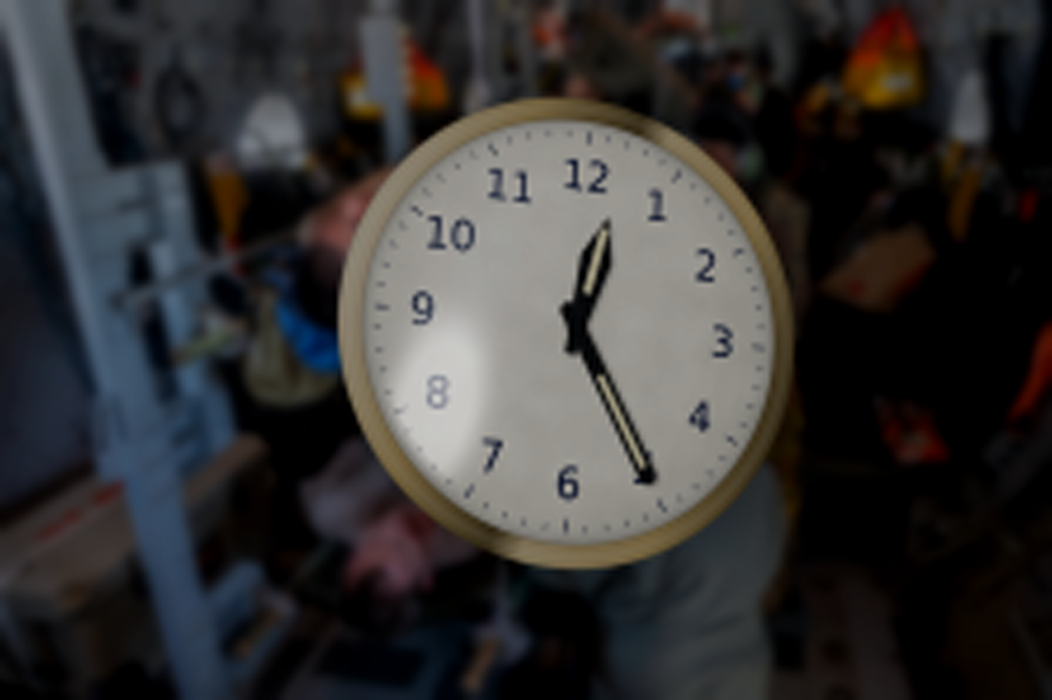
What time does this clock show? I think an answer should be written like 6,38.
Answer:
12,25
